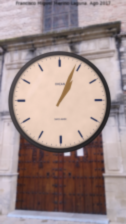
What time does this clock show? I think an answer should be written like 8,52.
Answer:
1,04
